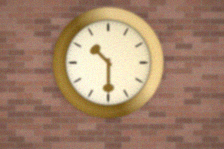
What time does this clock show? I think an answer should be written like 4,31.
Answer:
10,30
